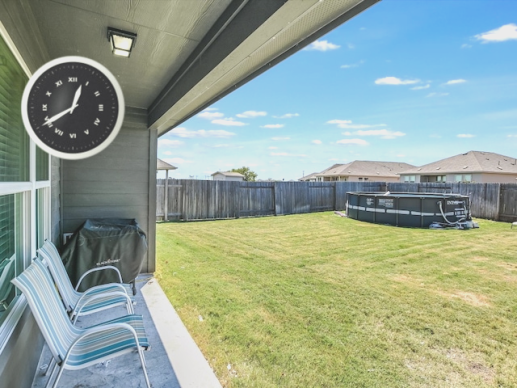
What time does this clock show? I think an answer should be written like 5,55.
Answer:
12,40
